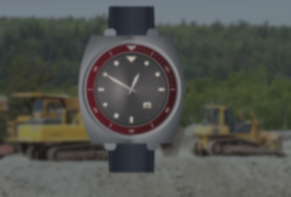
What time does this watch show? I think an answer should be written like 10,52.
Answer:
12,50
